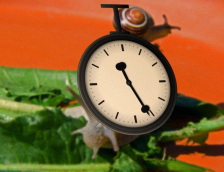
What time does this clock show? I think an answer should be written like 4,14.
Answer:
11,26
